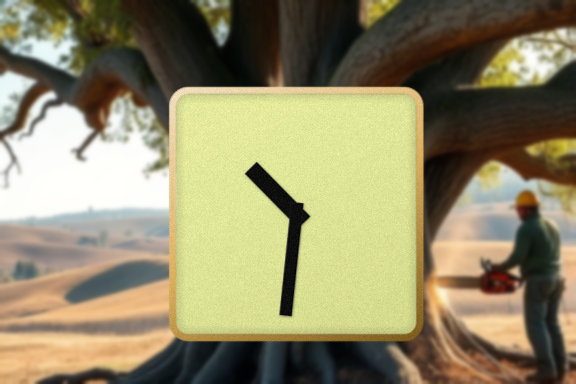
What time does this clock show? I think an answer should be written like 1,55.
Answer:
10,31
